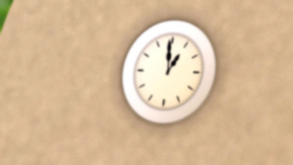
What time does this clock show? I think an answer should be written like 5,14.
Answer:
12,59
